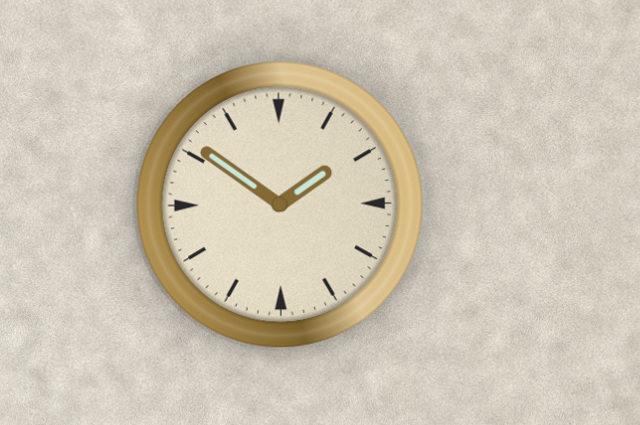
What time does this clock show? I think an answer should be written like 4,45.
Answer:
1,51
